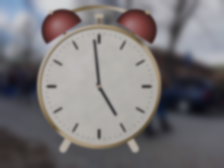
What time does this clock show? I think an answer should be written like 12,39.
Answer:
4,59
